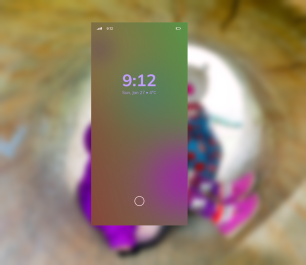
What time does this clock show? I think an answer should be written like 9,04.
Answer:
9,12
